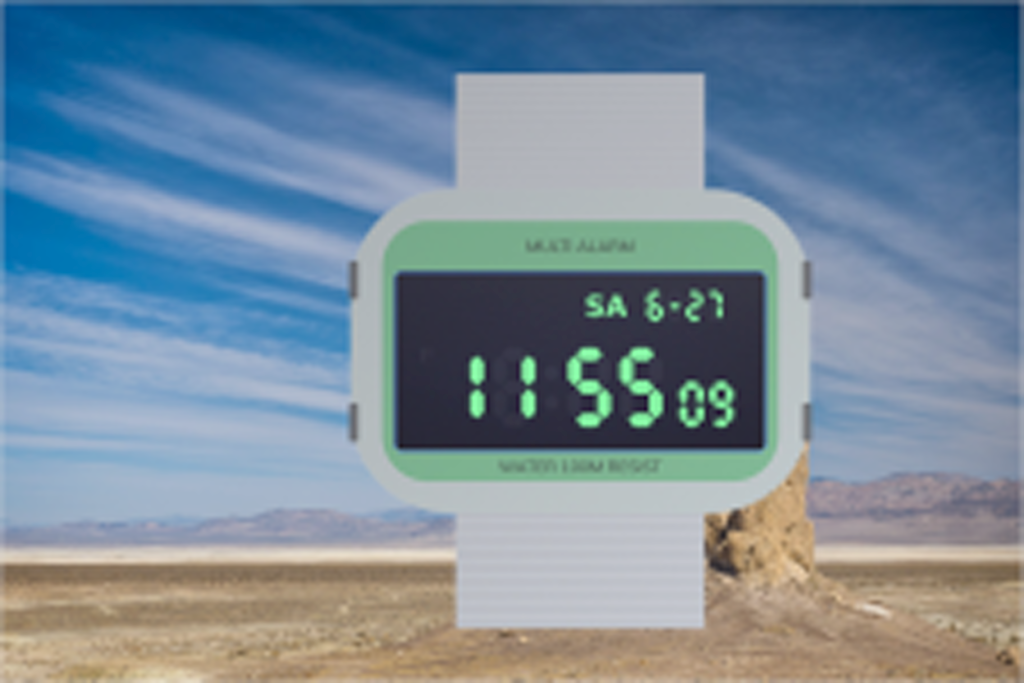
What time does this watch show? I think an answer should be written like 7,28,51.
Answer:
11,55,09
